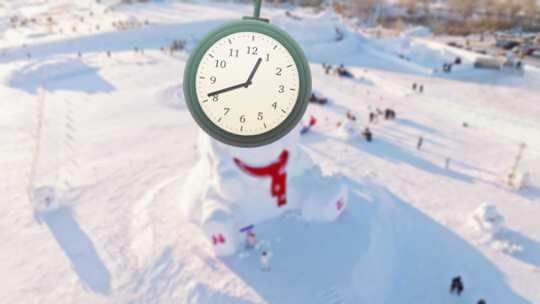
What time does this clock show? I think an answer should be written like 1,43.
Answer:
12,41
